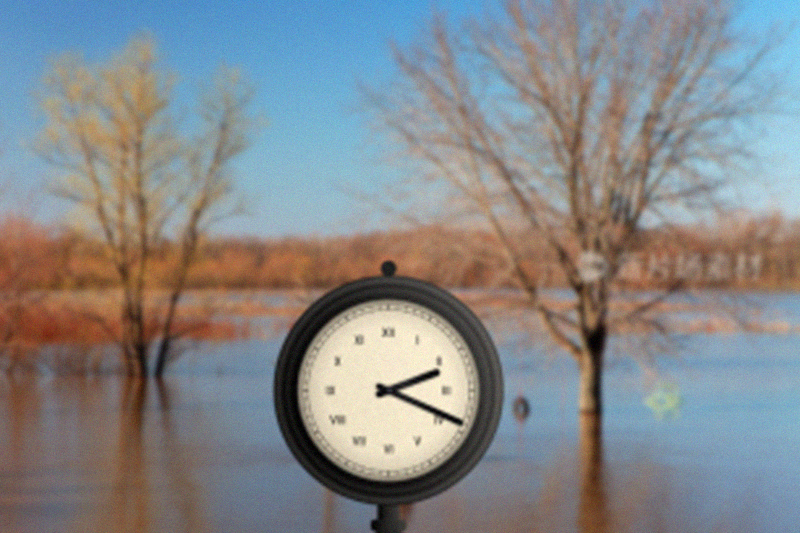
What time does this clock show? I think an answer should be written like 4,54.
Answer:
2,19
